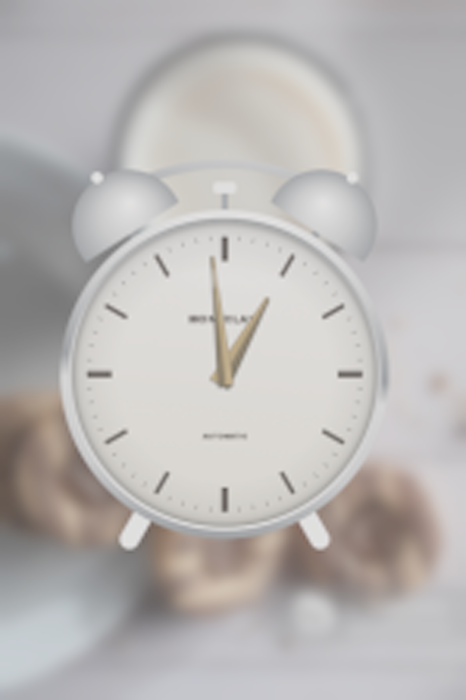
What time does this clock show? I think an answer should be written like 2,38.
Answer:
12,59
